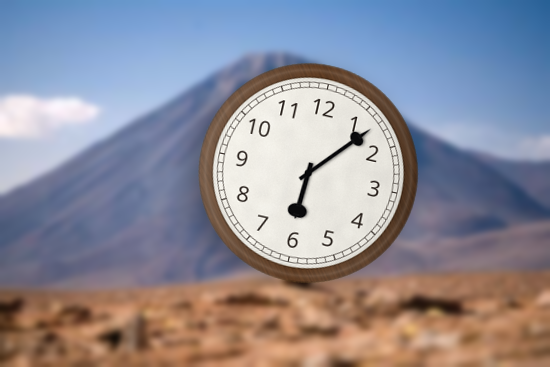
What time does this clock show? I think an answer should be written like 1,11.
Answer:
6,07
